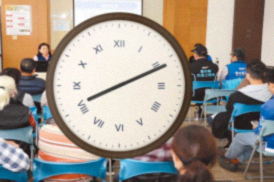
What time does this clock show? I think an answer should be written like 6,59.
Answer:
8,11
